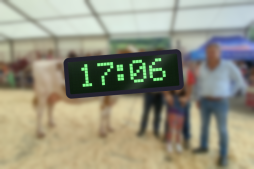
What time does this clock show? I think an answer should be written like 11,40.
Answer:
17,06
